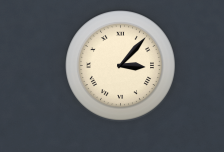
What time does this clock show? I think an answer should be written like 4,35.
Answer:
3,07
